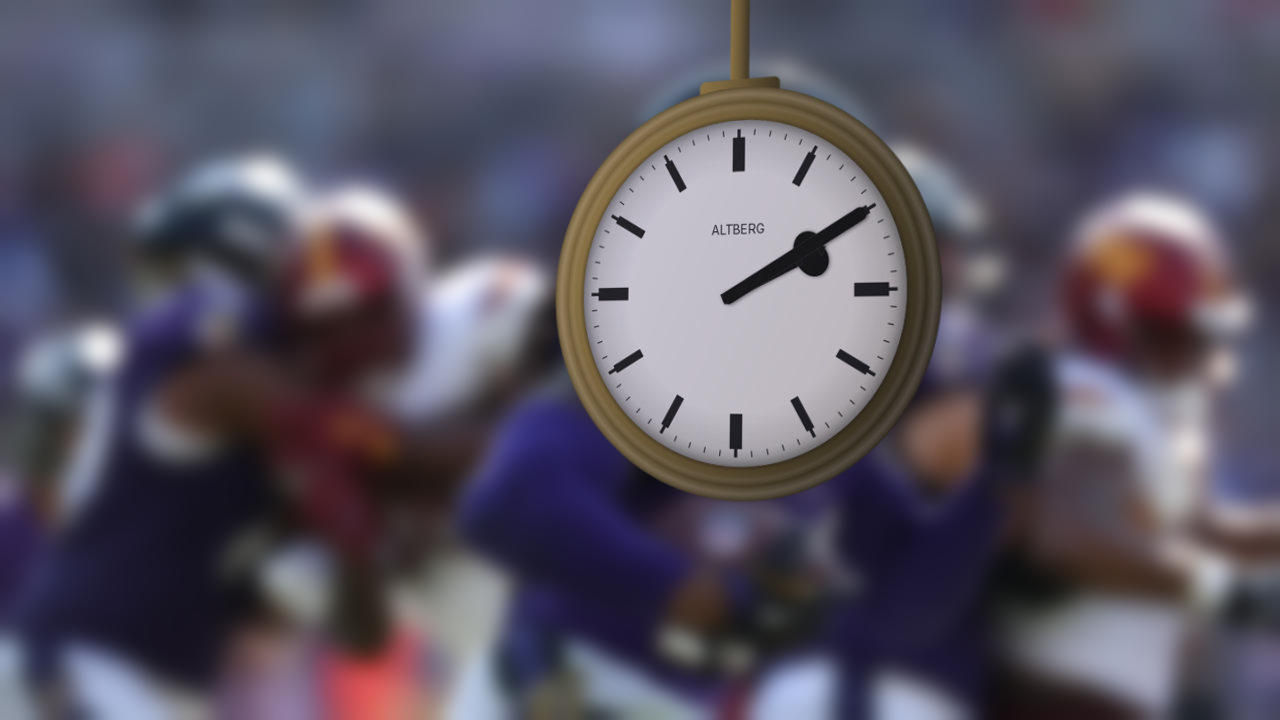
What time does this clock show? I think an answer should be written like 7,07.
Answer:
2,10
